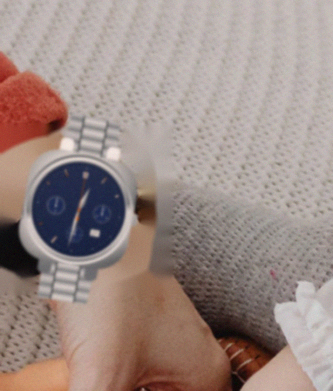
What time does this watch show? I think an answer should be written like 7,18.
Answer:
12,31
